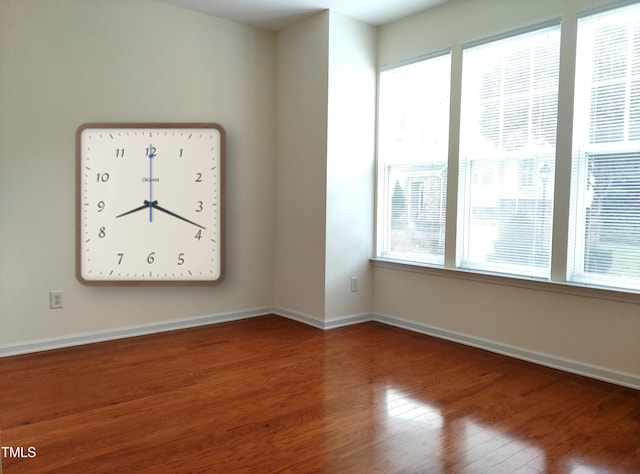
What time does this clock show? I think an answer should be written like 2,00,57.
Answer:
8,19,00
